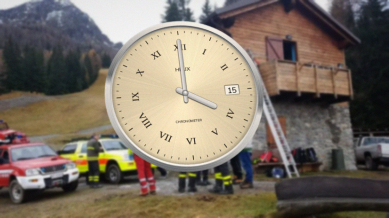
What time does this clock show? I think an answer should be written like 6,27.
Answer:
4,00
